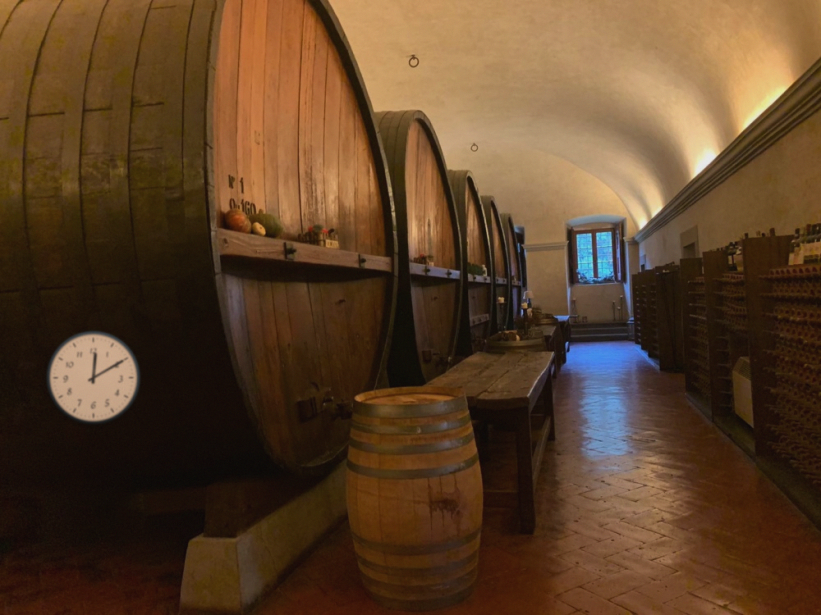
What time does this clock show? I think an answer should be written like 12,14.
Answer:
12,10
